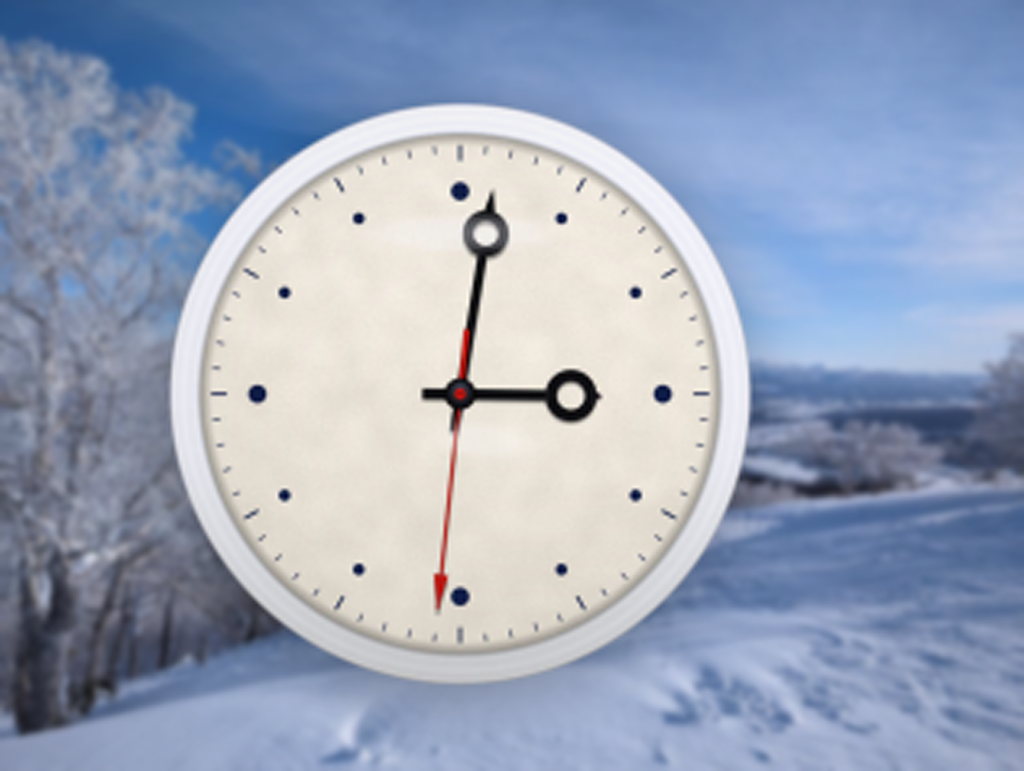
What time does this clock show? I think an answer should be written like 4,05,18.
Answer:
3,01,31
